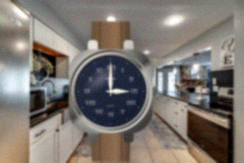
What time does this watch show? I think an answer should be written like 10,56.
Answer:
3,00
